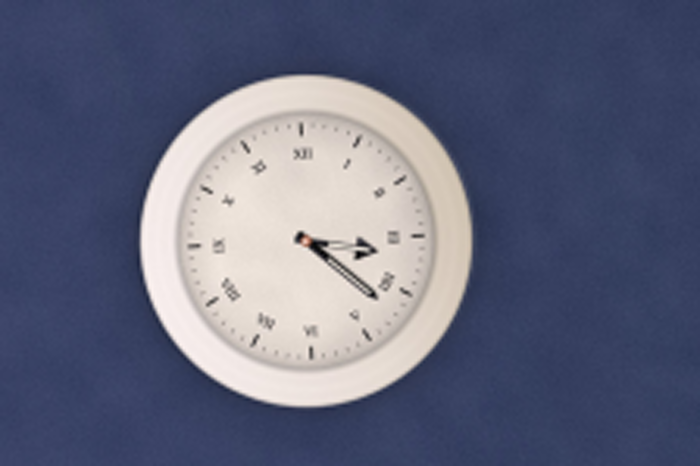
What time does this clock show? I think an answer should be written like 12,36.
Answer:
3,22
